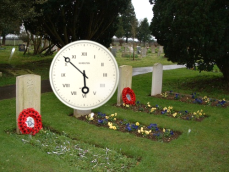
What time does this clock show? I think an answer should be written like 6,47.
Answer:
5,52
